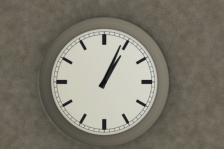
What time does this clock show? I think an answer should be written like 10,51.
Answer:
1,04
